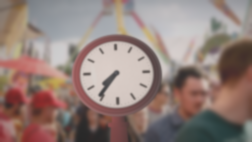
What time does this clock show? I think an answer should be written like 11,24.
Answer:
7,36
